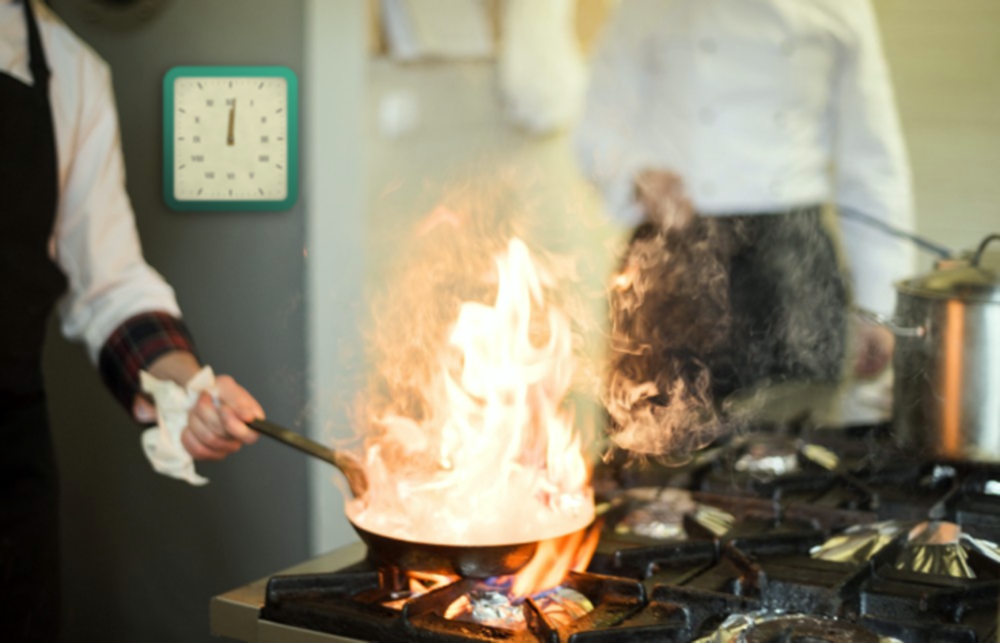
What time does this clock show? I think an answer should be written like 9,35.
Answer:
12,01
